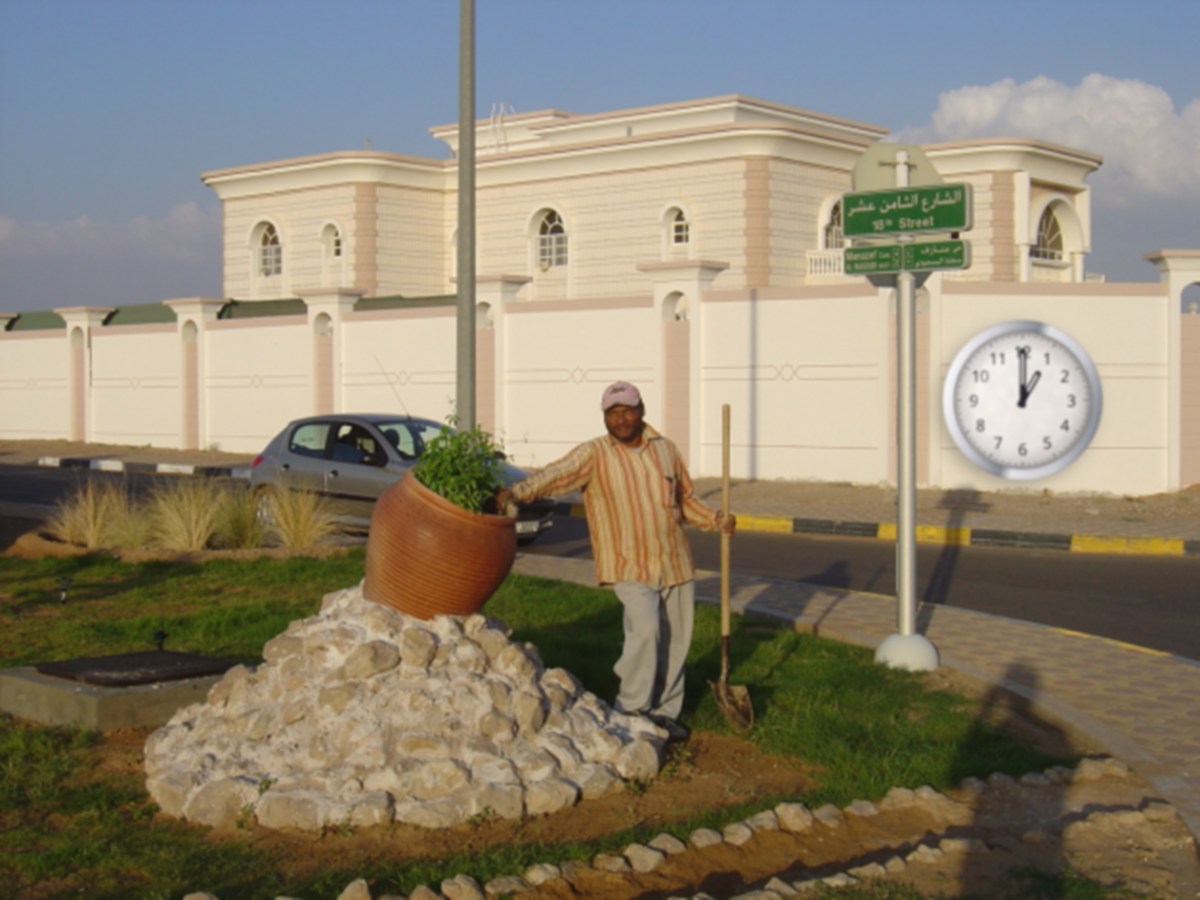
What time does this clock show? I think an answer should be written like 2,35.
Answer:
1,00
